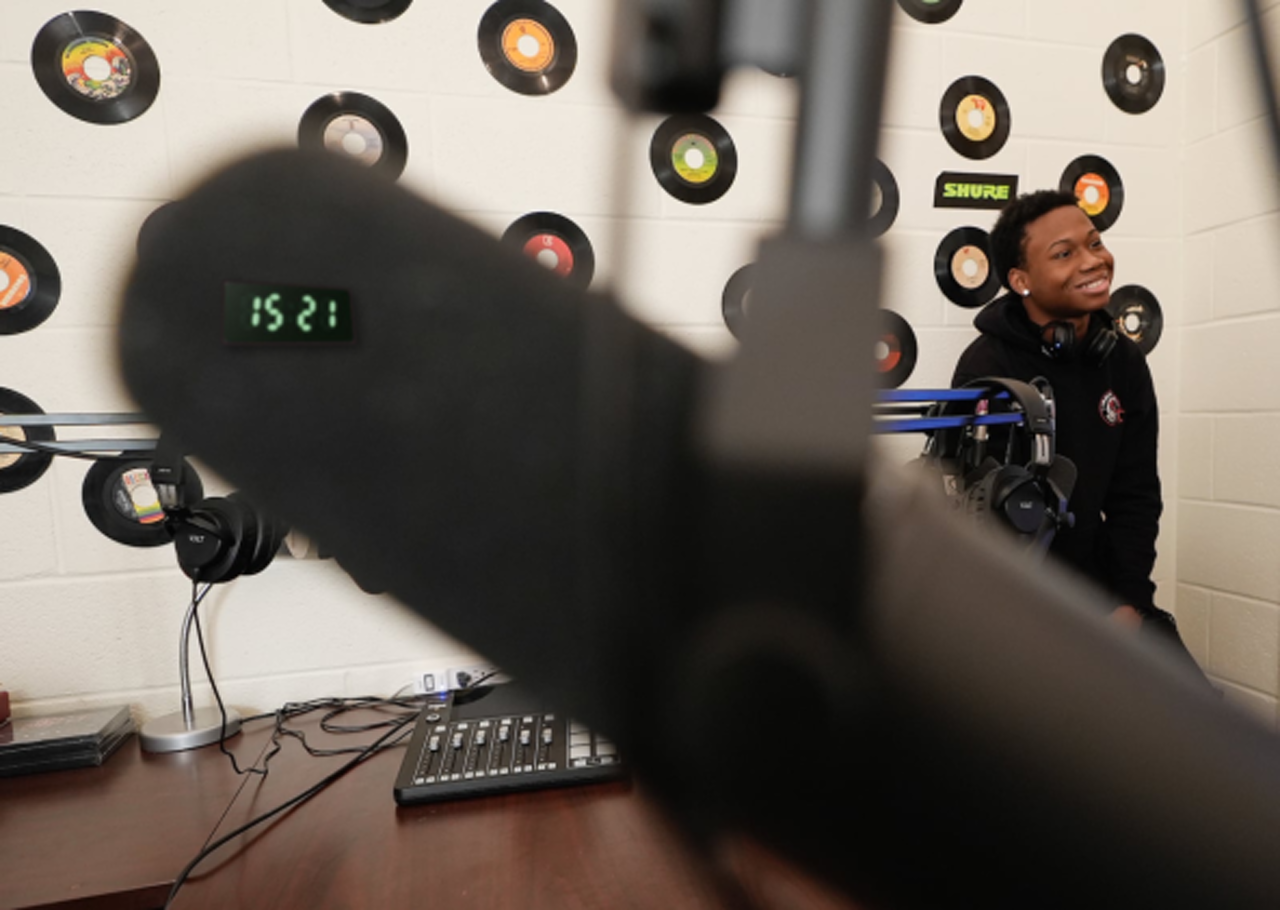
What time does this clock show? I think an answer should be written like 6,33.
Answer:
15,21
